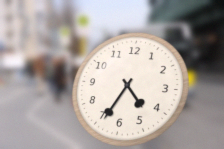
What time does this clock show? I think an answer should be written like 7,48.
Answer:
4,34
